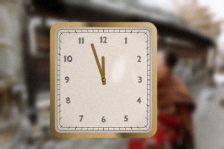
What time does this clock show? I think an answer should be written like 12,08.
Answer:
11,57
